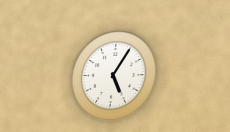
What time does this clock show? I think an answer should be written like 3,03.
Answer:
5,05
